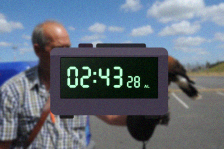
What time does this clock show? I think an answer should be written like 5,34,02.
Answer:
2,43,28
